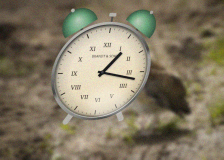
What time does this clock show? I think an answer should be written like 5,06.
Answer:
1,17
